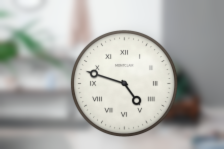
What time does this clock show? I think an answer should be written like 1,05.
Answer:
4,48
